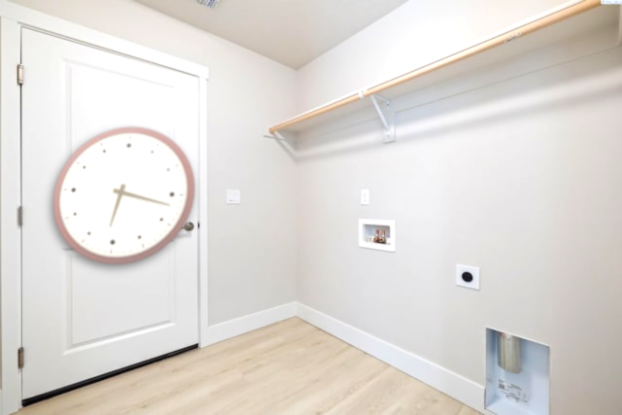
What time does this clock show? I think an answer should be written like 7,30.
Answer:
6,17
